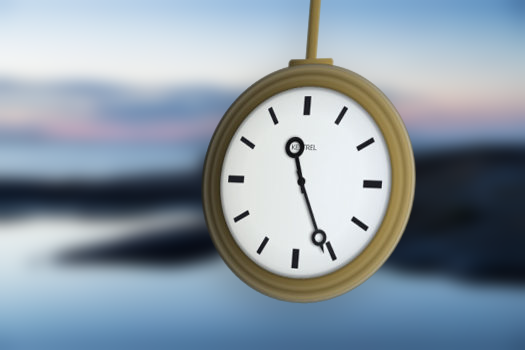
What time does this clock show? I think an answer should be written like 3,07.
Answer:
11,26
